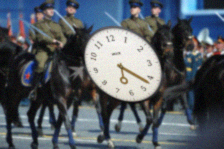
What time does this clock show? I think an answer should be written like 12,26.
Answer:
6,22
